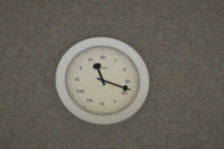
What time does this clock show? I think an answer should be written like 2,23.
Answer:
11,18
